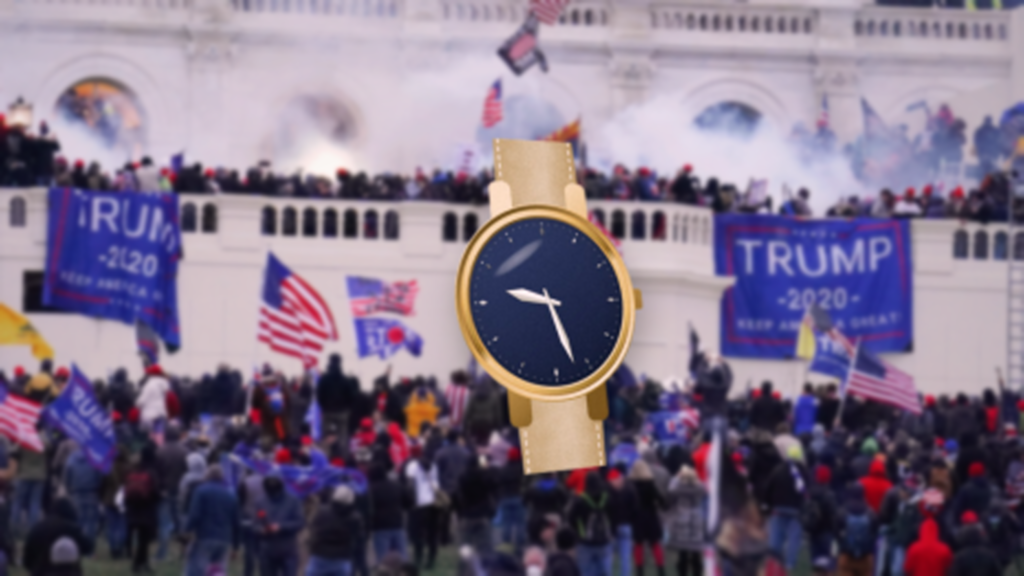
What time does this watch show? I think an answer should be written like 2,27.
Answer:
9,27
